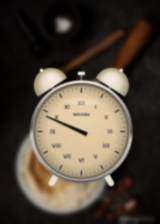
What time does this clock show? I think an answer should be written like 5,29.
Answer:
9,49
